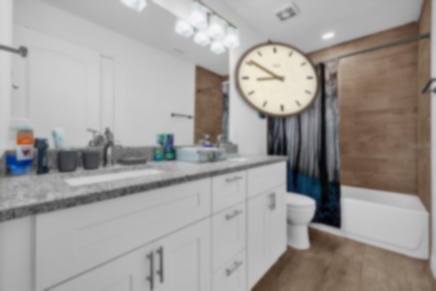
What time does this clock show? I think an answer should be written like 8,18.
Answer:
8,51
